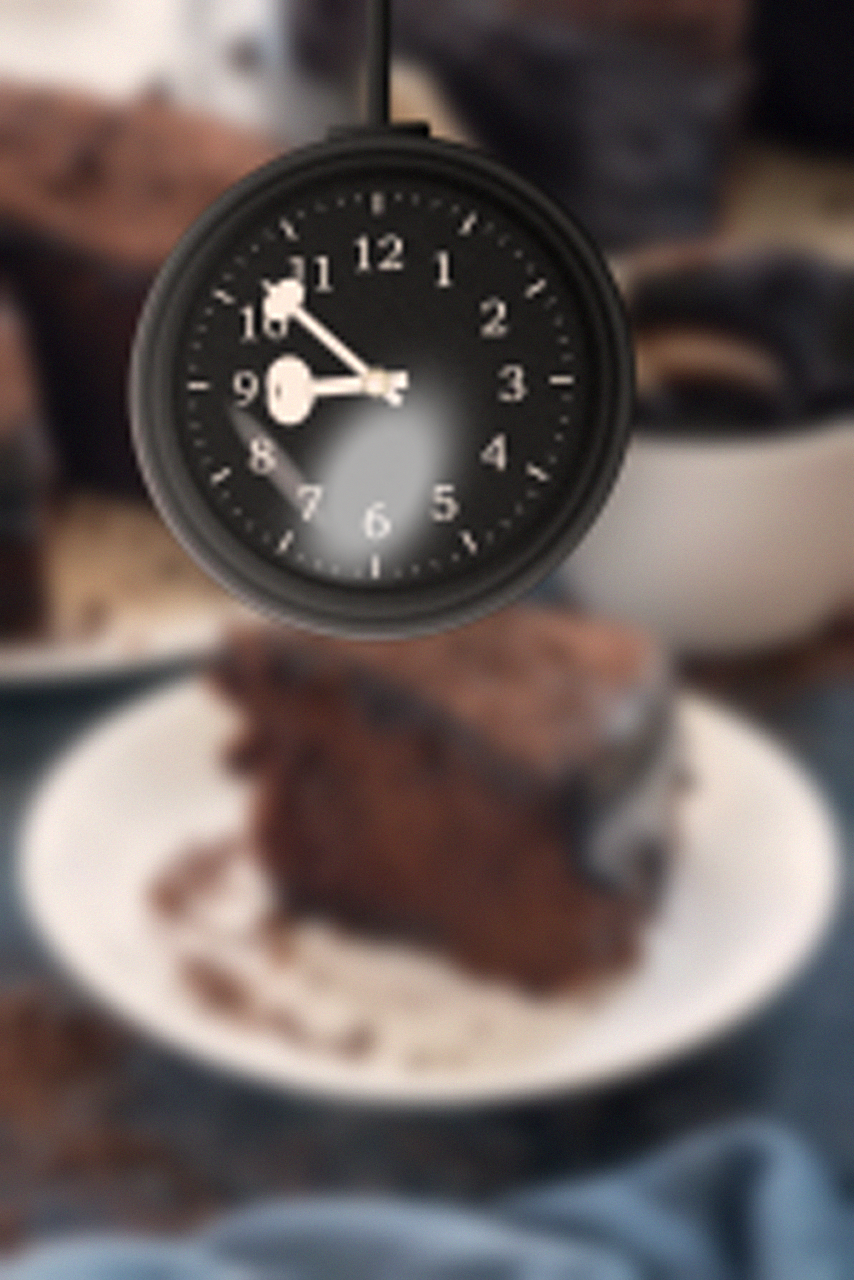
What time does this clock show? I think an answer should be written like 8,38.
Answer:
8,52
